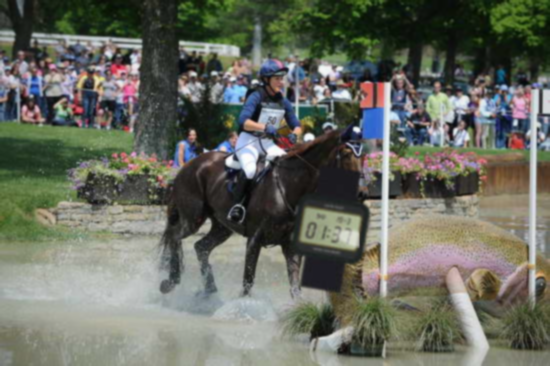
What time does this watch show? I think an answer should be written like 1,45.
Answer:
1,37
